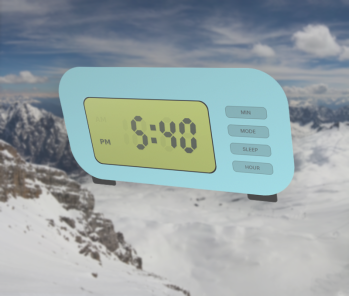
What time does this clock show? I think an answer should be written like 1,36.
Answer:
5,40
